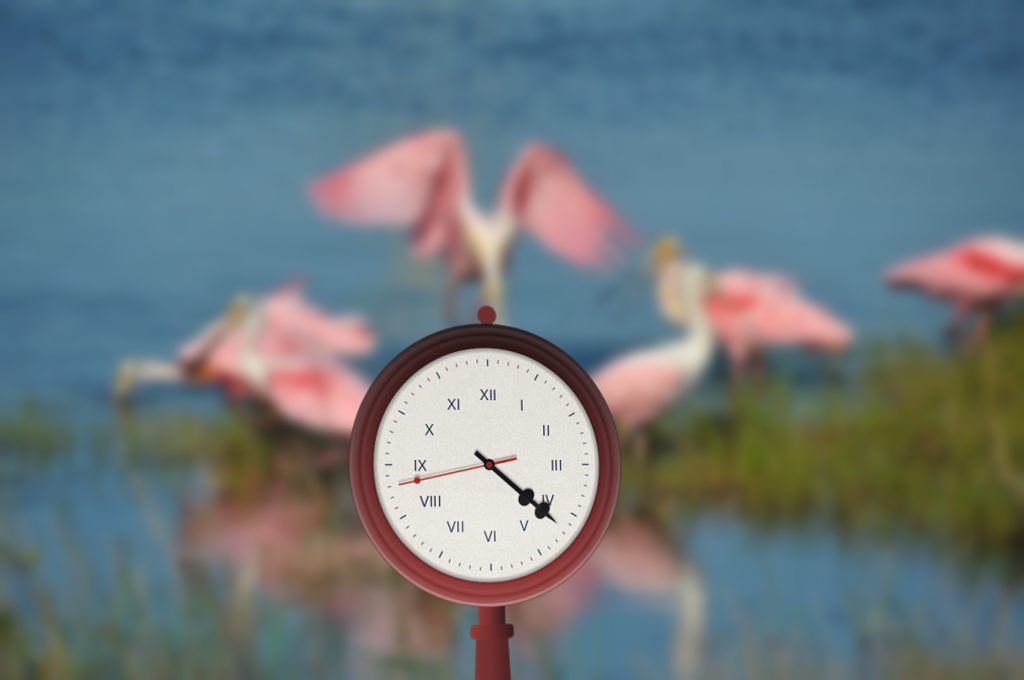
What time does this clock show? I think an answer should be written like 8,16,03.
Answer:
4,21,43
